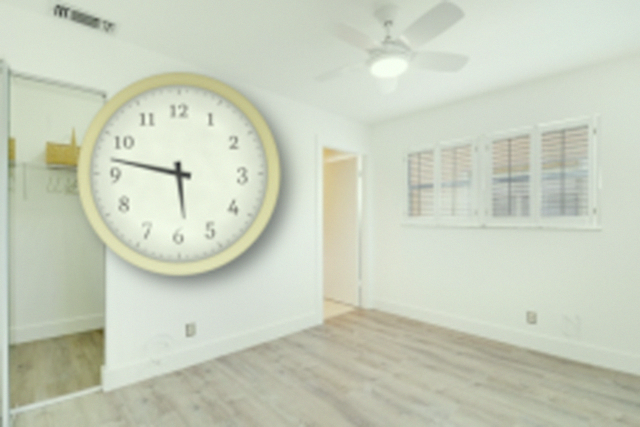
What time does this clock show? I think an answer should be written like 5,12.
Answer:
5,47
